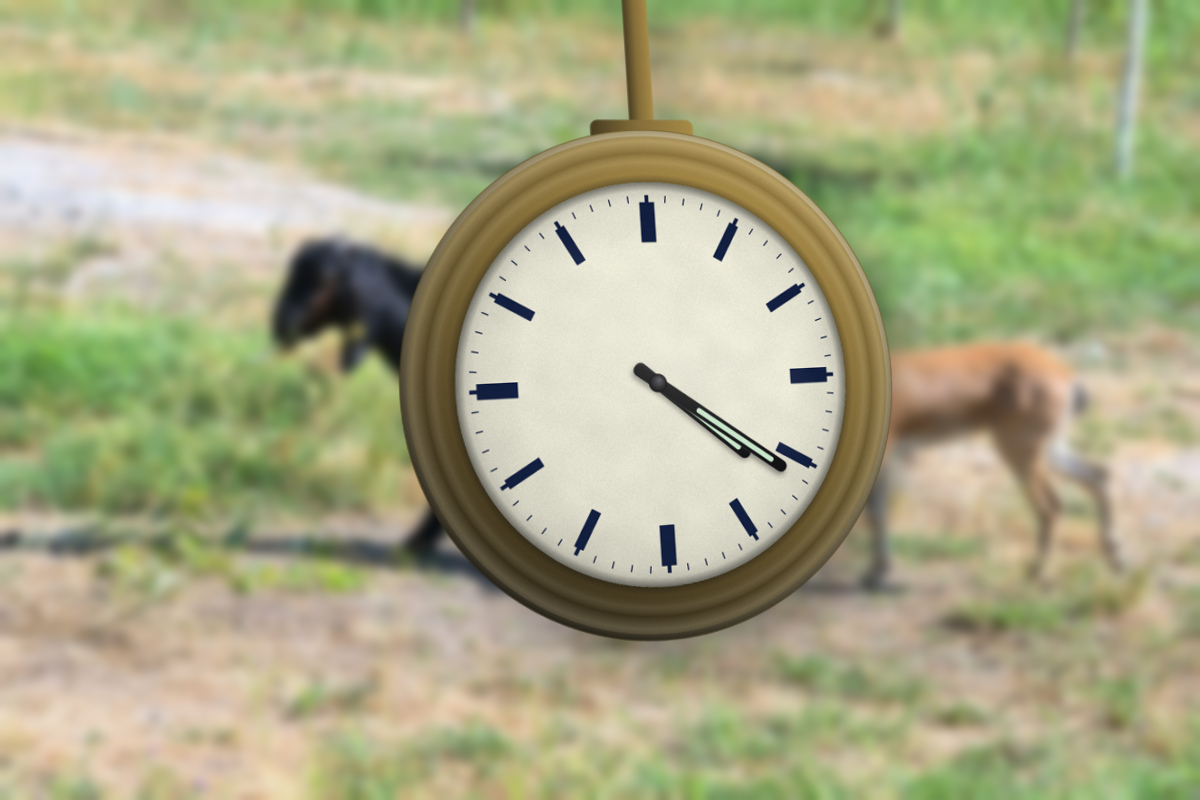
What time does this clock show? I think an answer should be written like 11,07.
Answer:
4,21
